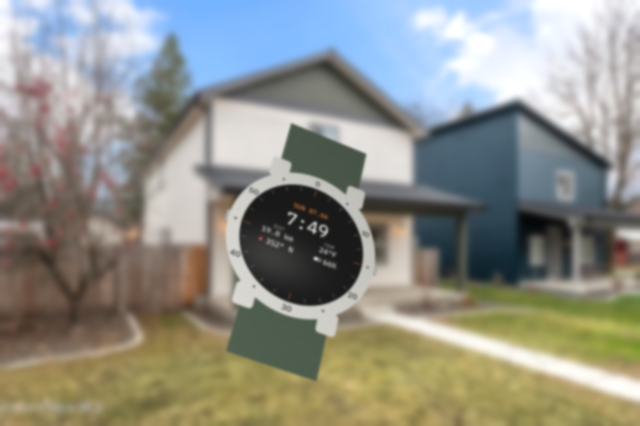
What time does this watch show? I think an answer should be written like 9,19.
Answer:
7,49
